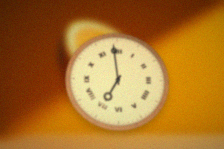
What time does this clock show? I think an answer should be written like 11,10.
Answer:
6,59
